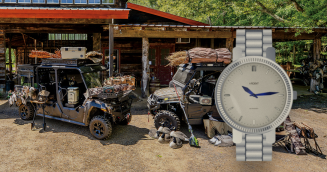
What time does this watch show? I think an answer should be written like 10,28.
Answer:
10,14
